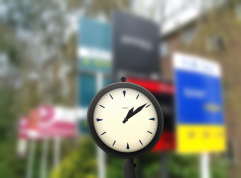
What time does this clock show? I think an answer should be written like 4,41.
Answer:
1,09
